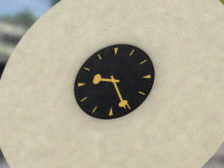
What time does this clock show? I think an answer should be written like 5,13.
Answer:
9,26
